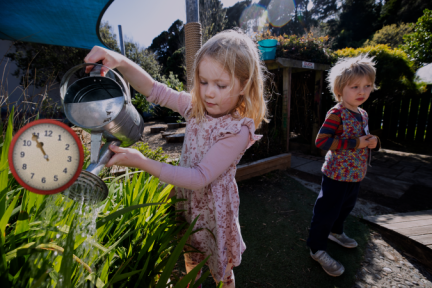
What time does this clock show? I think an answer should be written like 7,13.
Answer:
10,54
